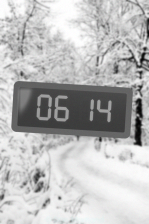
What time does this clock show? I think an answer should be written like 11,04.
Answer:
6,14
